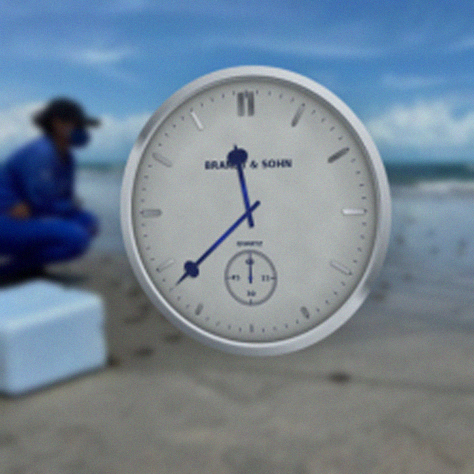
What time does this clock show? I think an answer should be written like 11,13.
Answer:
11,38
